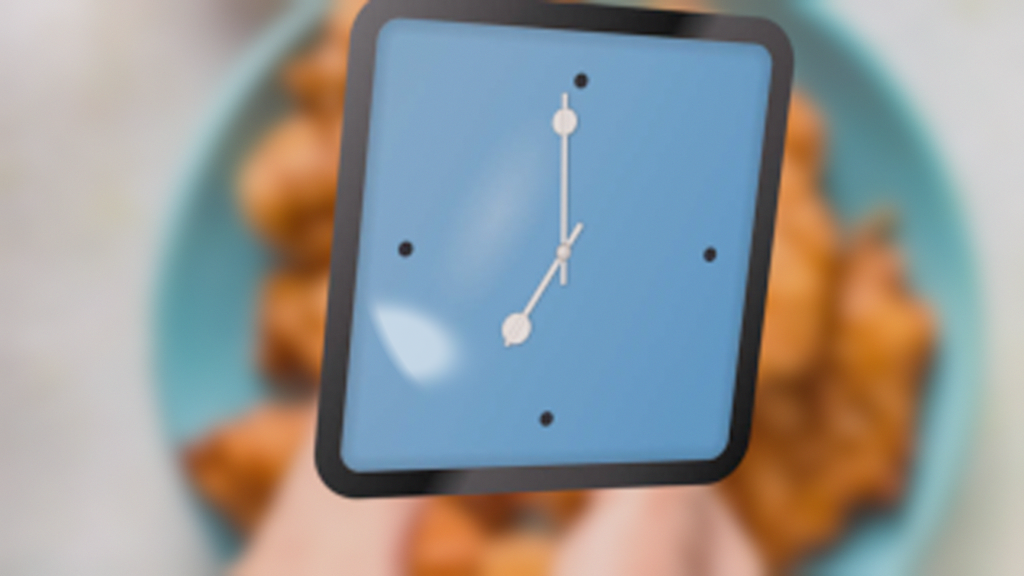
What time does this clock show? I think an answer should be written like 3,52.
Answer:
6,59
